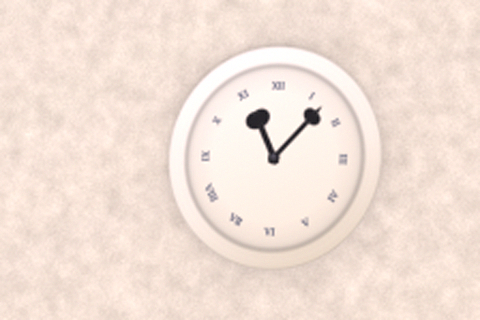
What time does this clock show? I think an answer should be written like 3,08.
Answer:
11,07
